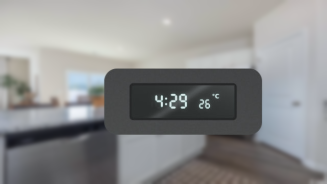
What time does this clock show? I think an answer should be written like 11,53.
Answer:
4,29
